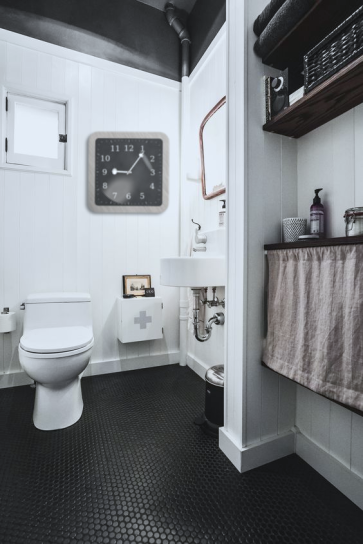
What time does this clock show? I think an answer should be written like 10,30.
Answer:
9,06
